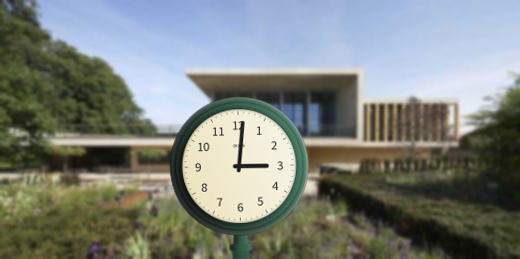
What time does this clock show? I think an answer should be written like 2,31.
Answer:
3,01
